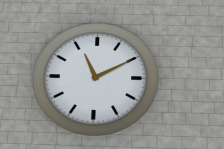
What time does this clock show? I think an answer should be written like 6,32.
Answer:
11,10
